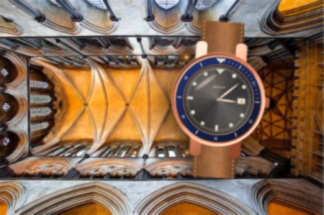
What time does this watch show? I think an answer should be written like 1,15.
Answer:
3,08
